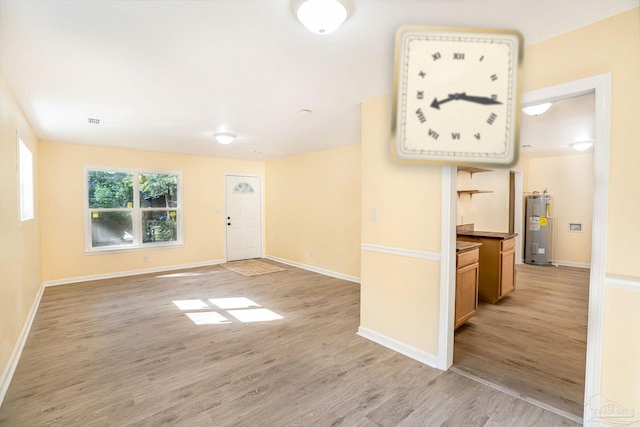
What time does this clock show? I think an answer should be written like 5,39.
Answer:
8,16
